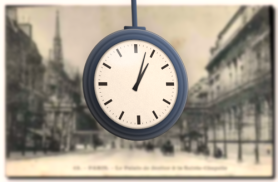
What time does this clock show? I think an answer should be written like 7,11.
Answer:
1,03
